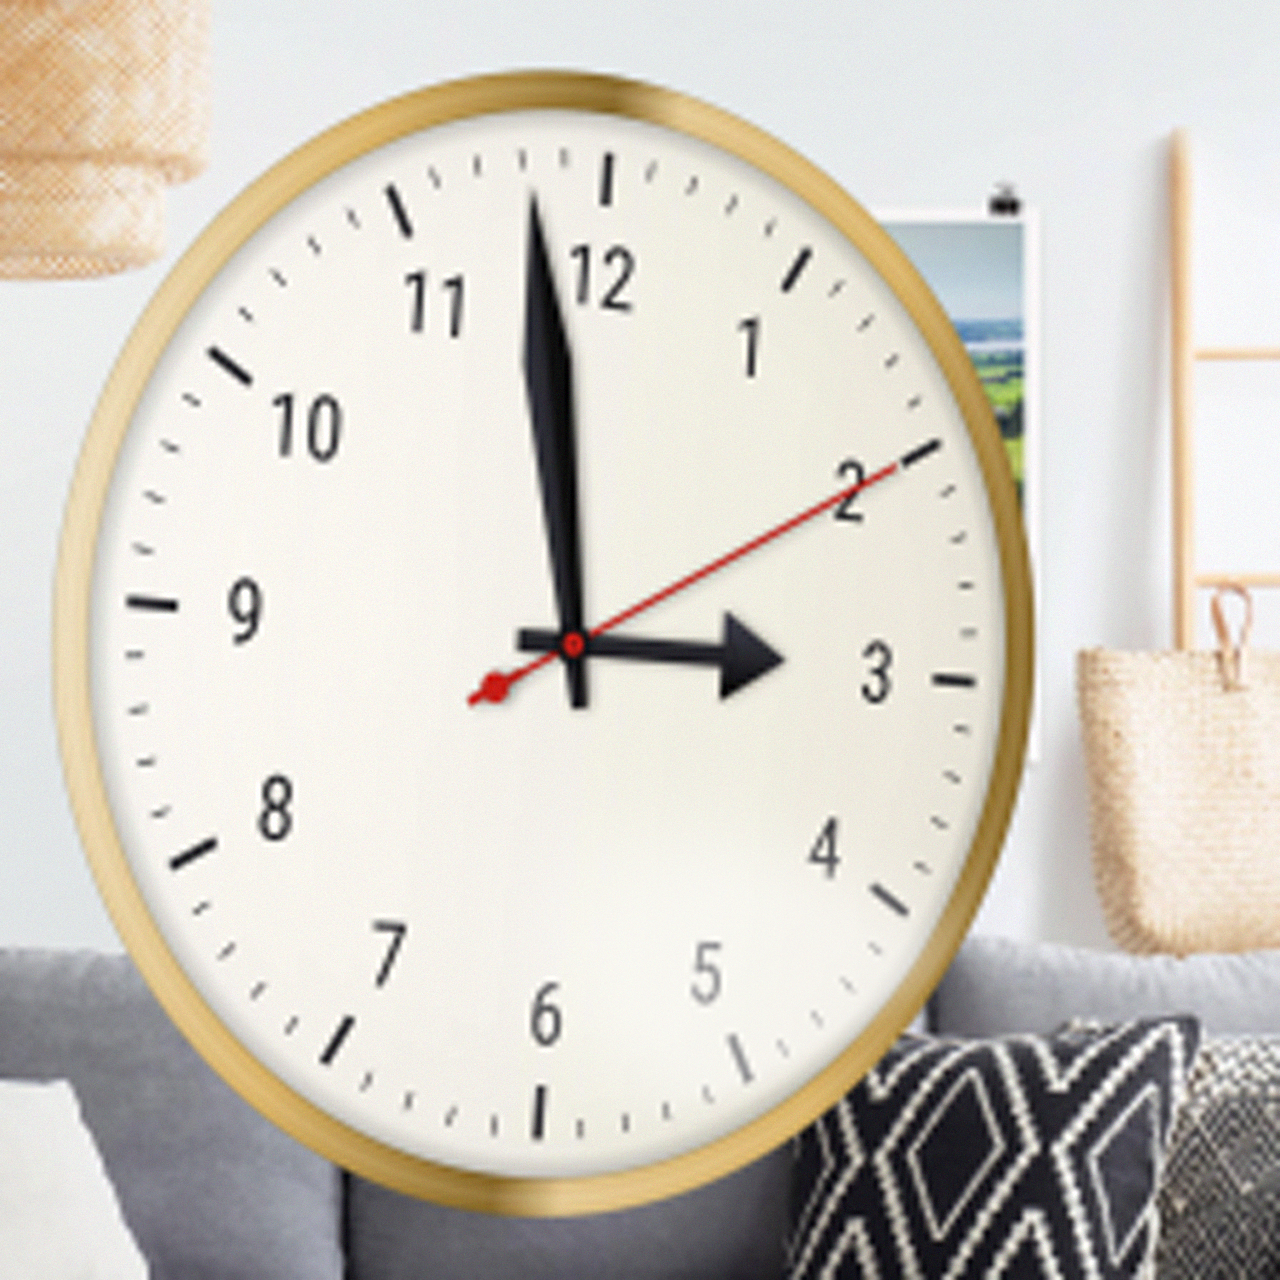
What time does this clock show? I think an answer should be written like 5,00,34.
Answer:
2,58,10
